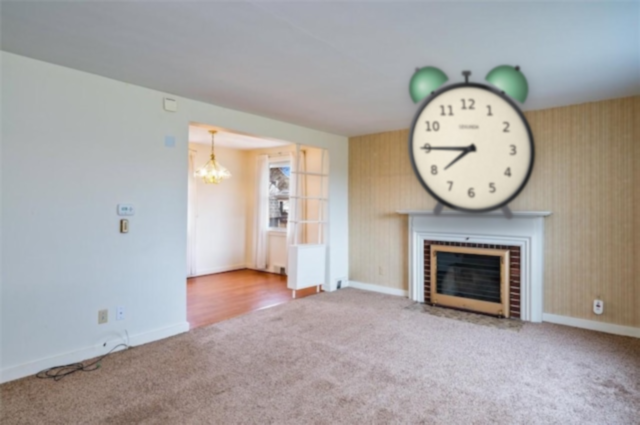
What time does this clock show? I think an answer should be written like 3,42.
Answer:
7,45
